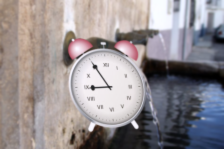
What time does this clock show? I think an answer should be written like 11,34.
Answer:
8,55
